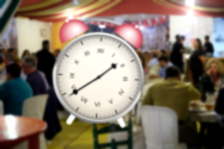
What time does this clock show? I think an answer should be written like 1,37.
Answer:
1,39
